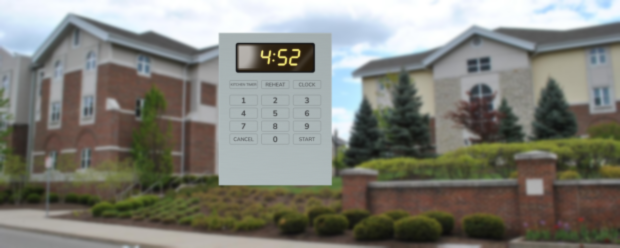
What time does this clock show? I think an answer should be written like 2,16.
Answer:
4,52
